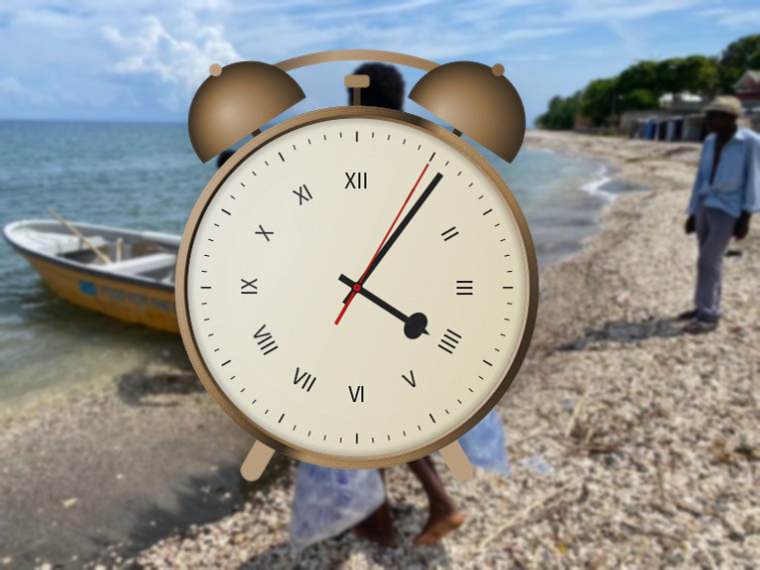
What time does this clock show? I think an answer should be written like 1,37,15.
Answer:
4,06,05
